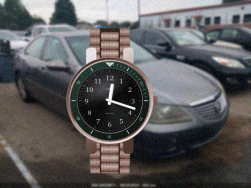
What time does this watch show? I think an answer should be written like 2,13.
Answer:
12,18
